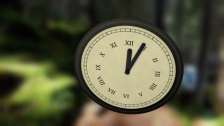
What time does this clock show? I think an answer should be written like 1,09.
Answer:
12,04
